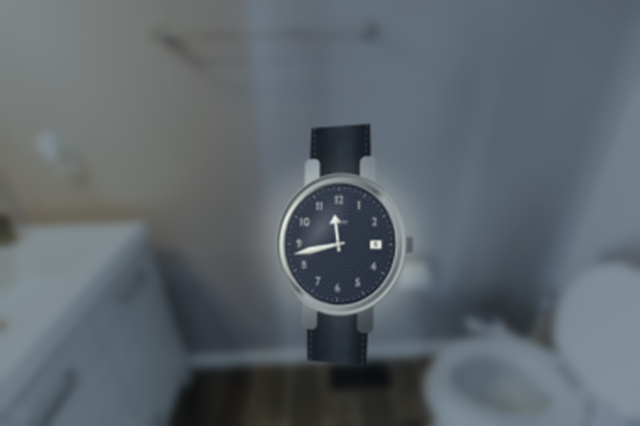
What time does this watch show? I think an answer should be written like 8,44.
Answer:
11,43
